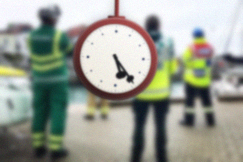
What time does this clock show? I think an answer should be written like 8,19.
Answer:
5,24
